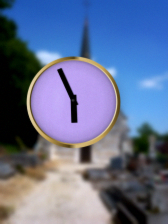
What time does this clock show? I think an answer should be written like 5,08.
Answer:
5,56
